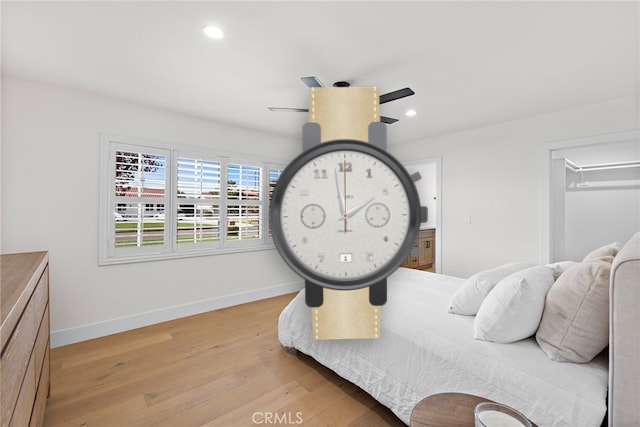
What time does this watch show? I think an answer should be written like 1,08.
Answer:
1,58
